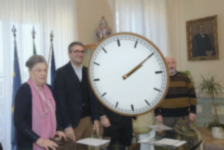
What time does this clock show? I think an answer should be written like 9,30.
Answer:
2,10
